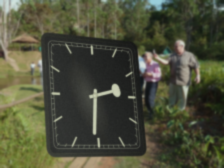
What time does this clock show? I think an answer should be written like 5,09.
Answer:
2,31
